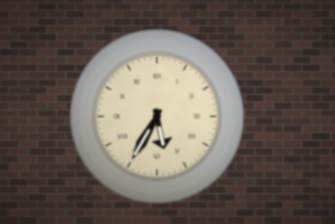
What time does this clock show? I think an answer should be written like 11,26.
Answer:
5,35
